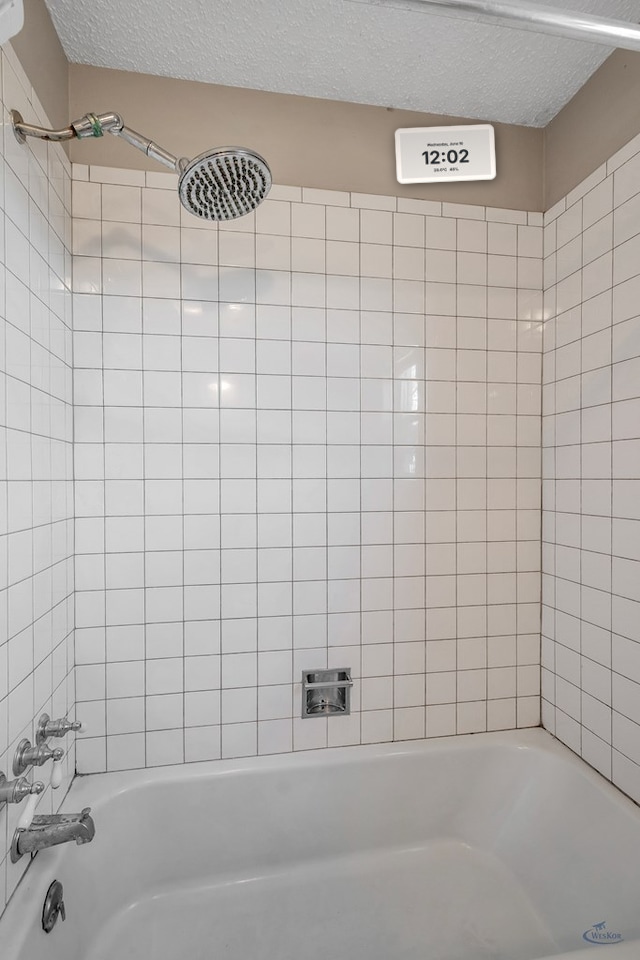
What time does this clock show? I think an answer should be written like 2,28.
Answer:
12,02
